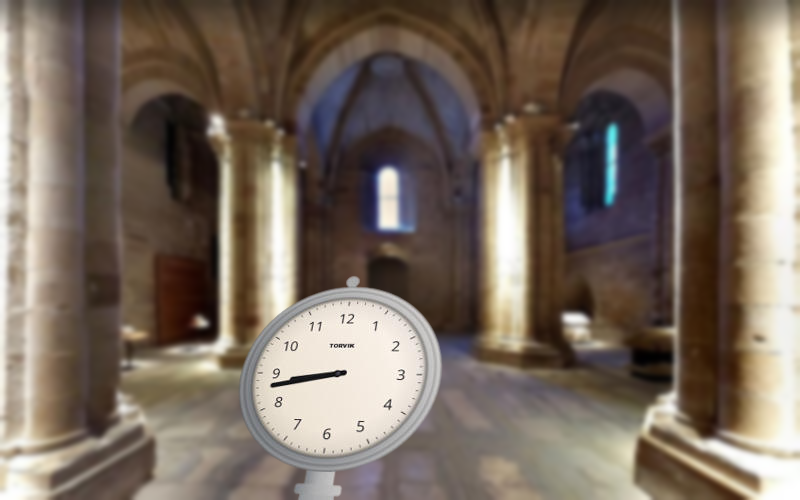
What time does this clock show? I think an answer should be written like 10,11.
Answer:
8,43
